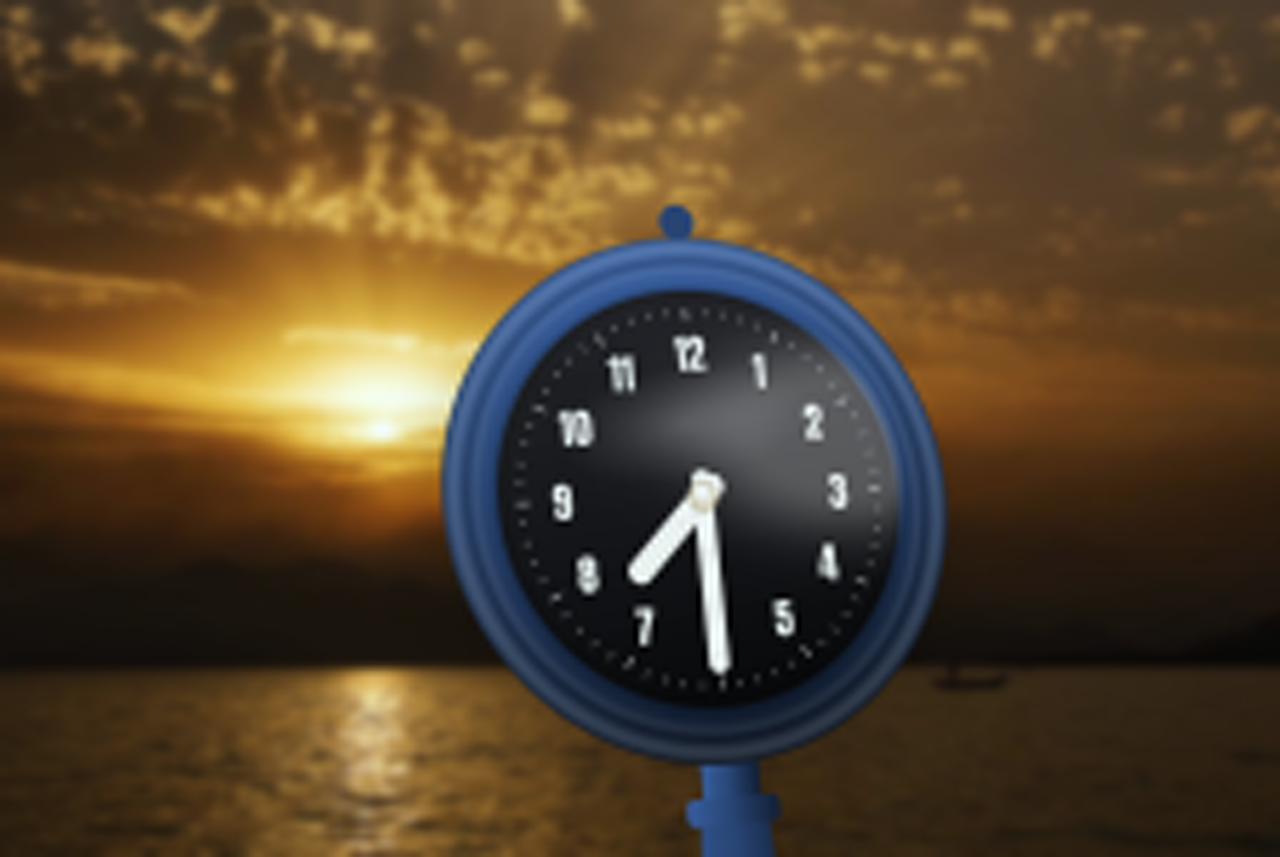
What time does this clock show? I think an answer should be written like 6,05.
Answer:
7,30
